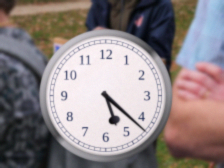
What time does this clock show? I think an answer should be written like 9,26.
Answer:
5,22
